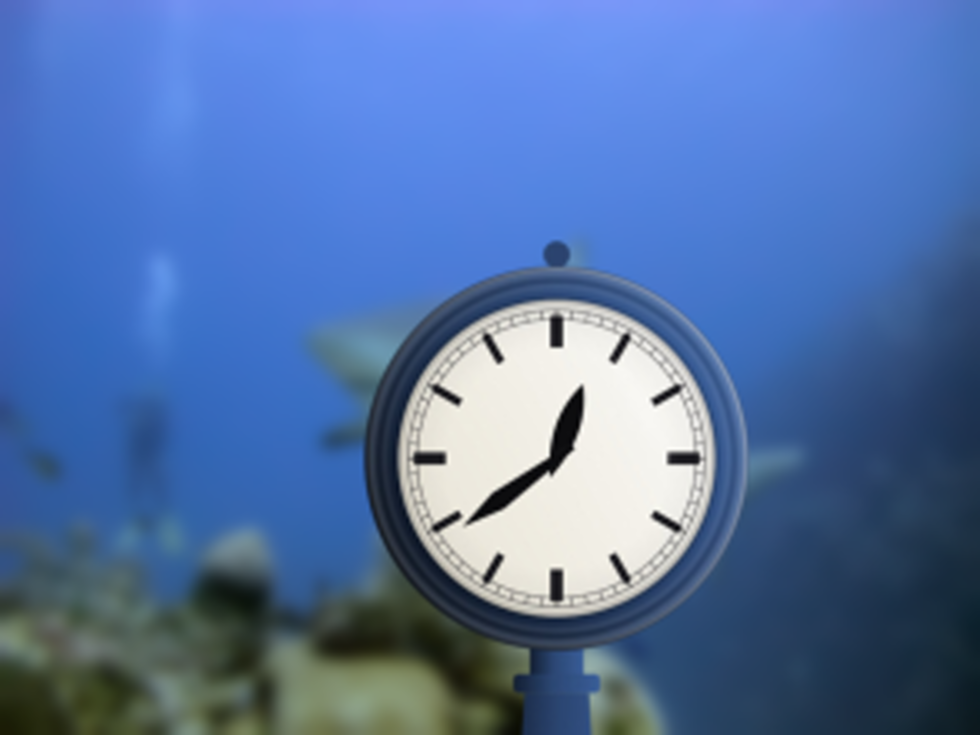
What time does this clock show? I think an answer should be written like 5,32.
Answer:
12,39
